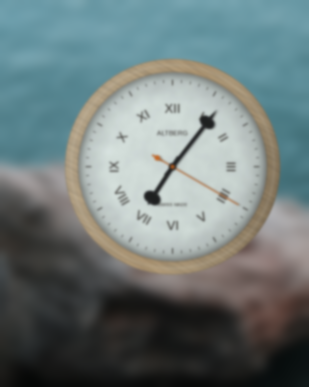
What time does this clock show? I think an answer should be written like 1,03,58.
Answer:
7,06,20
